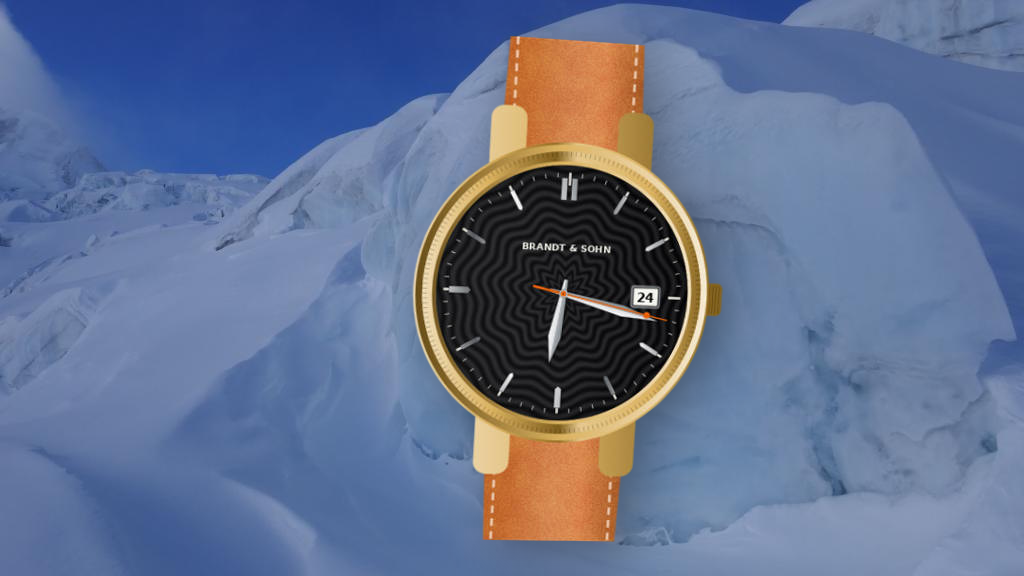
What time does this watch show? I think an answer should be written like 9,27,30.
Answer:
6,17,17
